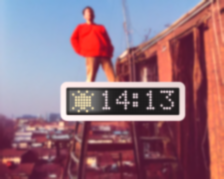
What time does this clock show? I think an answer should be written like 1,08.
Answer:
14,13
